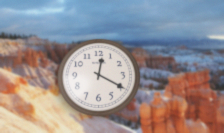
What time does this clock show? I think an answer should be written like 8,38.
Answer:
12,20
